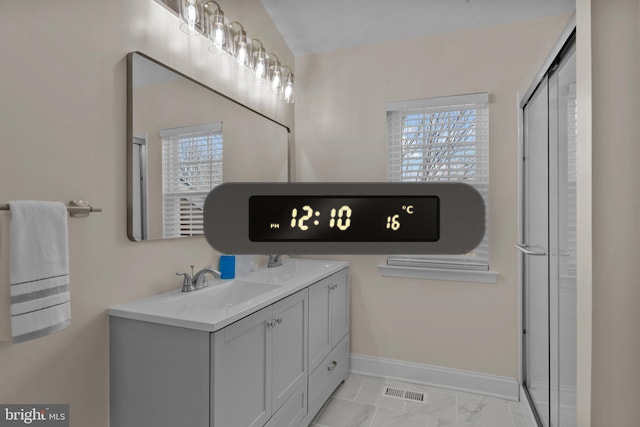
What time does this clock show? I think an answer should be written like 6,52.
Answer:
12,10
